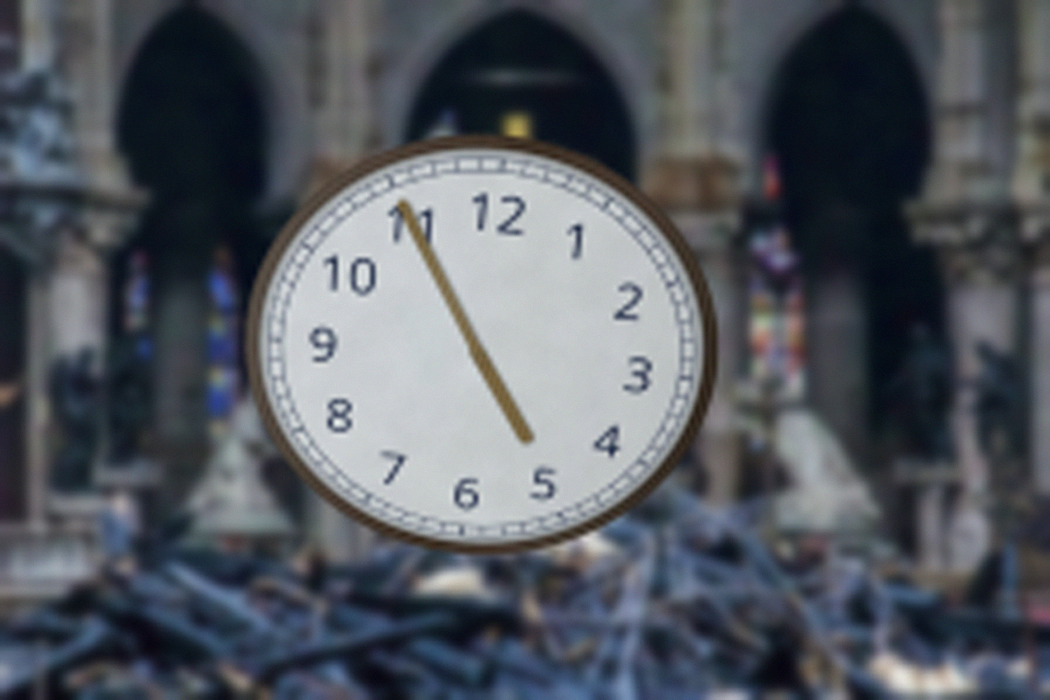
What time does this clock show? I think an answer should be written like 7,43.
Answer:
4,55
